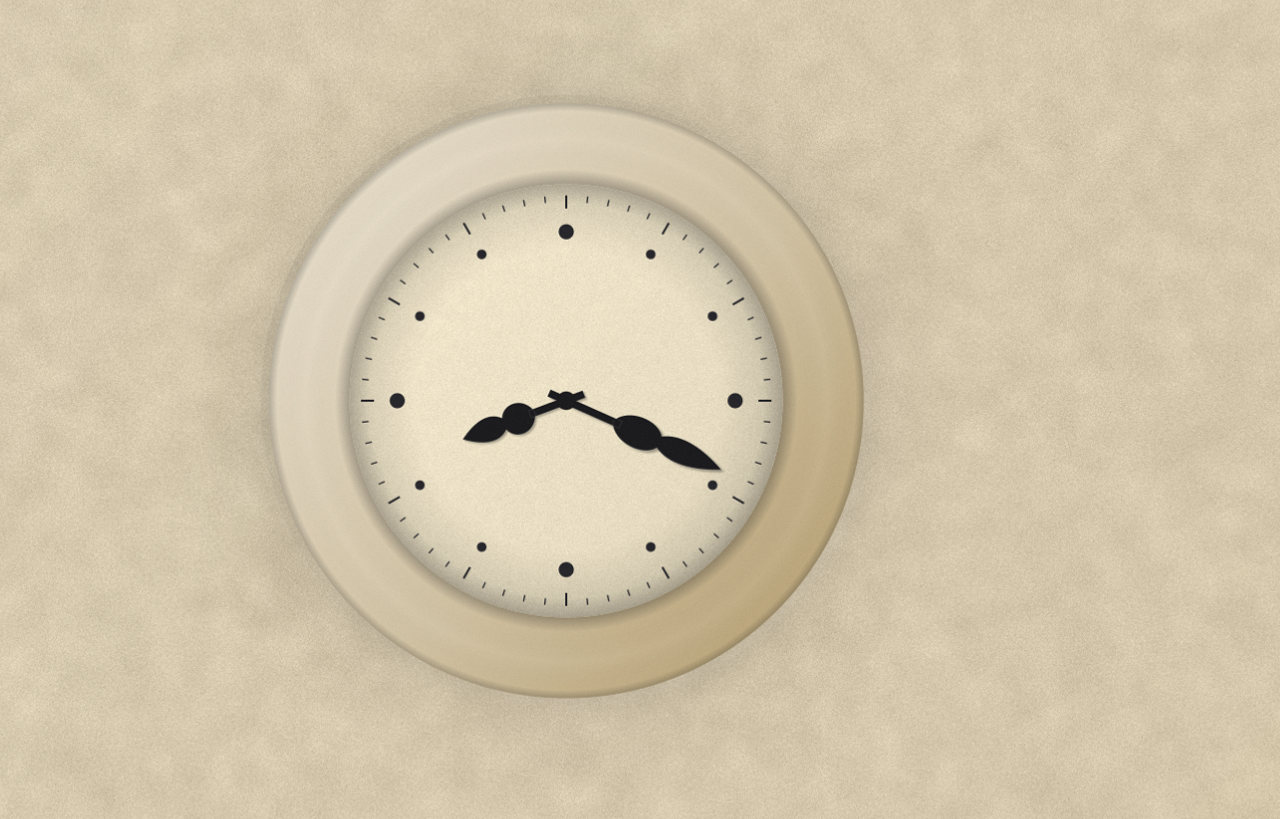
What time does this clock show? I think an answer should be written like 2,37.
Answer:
8,19
